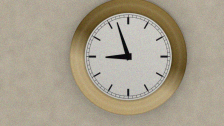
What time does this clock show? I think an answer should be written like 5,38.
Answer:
8,57
